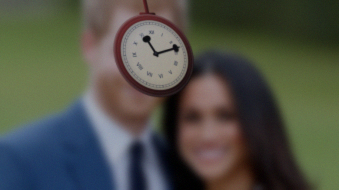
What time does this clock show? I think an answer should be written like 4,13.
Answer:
11,13
